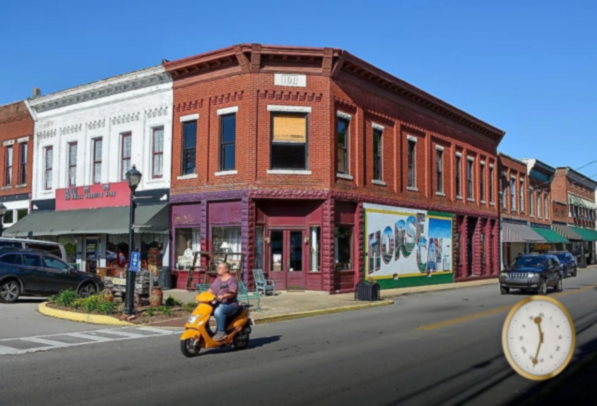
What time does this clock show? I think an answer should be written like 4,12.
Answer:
11,33
